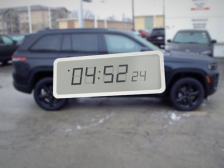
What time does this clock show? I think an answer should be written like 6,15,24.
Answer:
4,52,24
